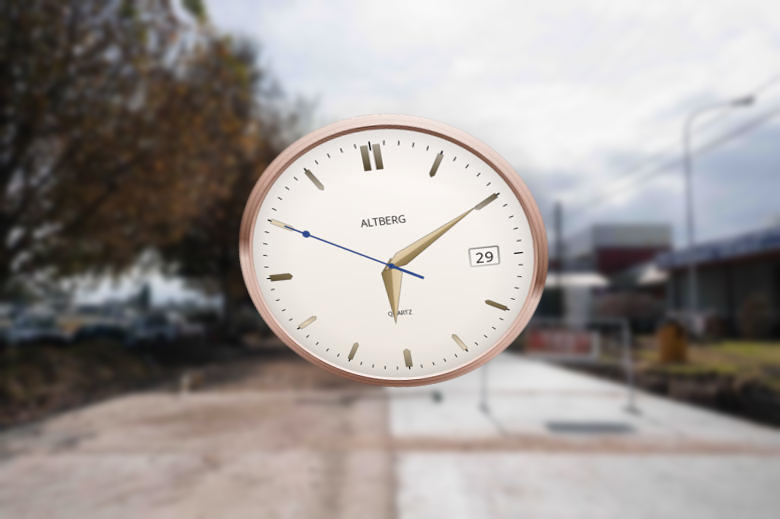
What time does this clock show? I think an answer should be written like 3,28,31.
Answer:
6,09,50
